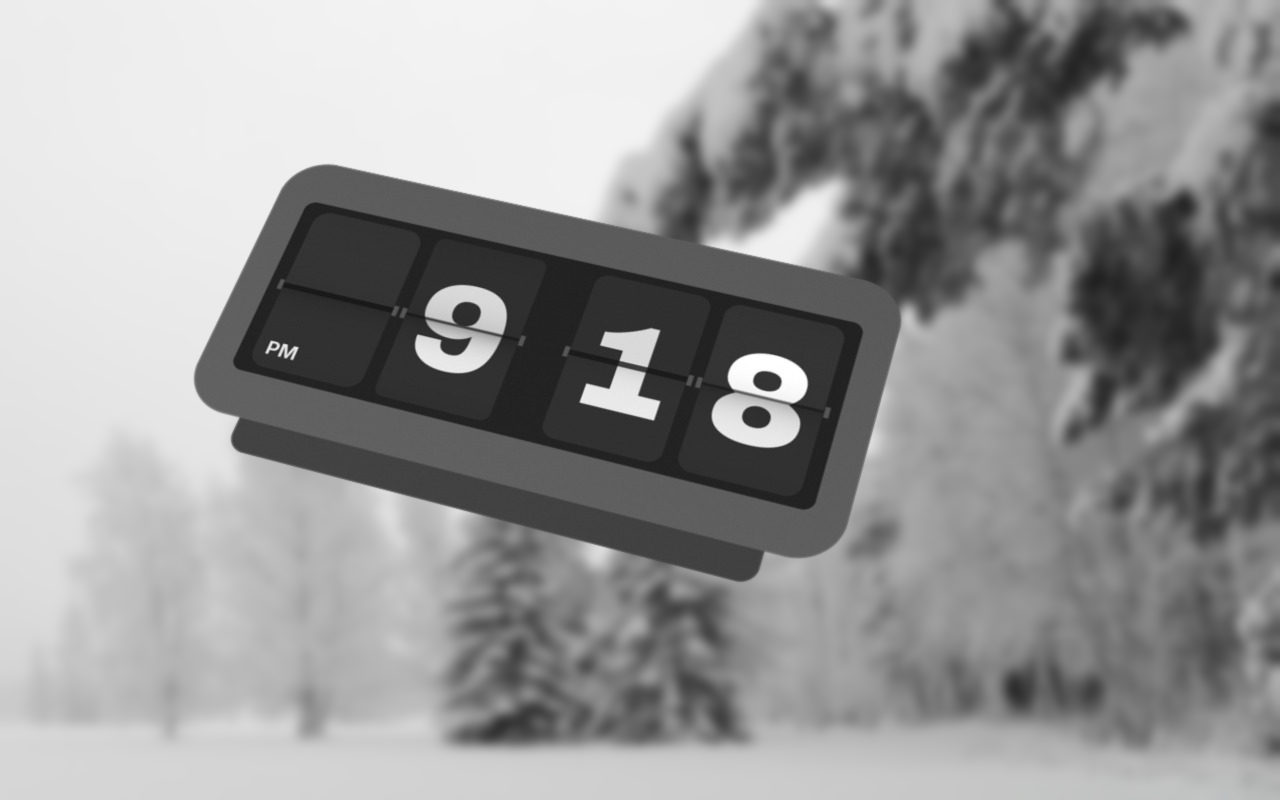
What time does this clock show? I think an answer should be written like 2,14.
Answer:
9,18
